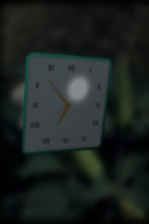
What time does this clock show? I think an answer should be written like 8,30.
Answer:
6,53
